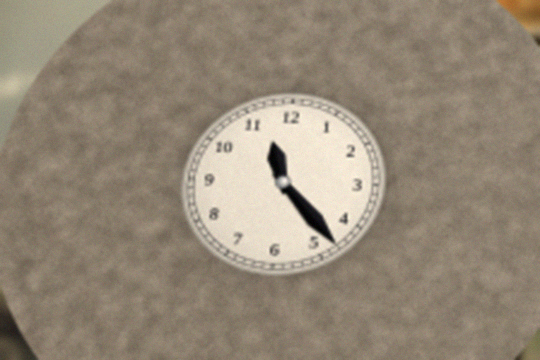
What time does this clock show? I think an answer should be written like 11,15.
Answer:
11,23
